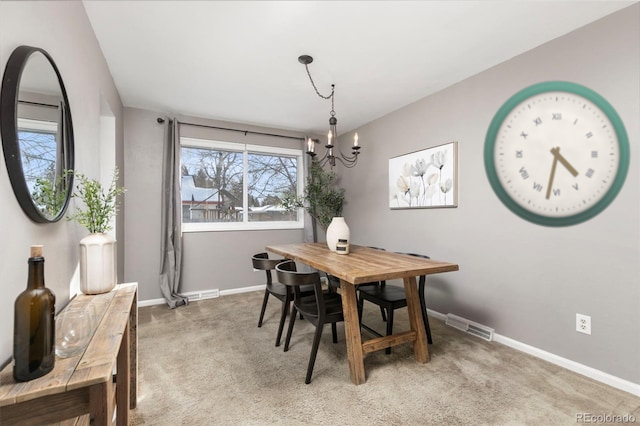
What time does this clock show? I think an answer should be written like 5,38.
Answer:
4,32
